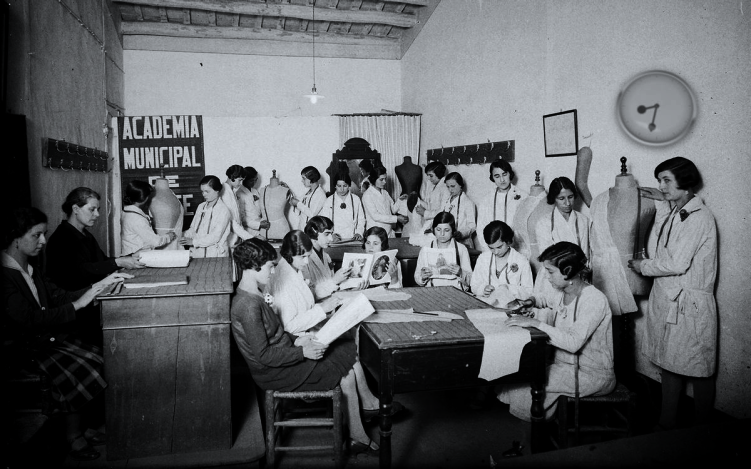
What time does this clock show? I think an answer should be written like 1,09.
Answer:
8,32
